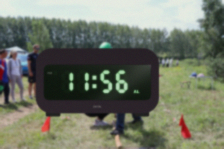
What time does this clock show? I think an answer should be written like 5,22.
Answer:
11,56
